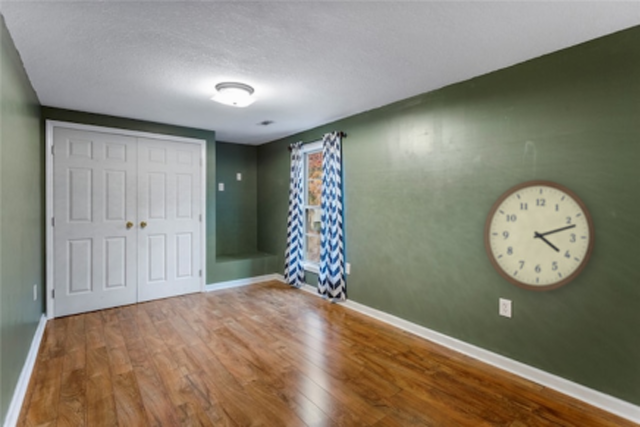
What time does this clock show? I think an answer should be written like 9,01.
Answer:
4,12
